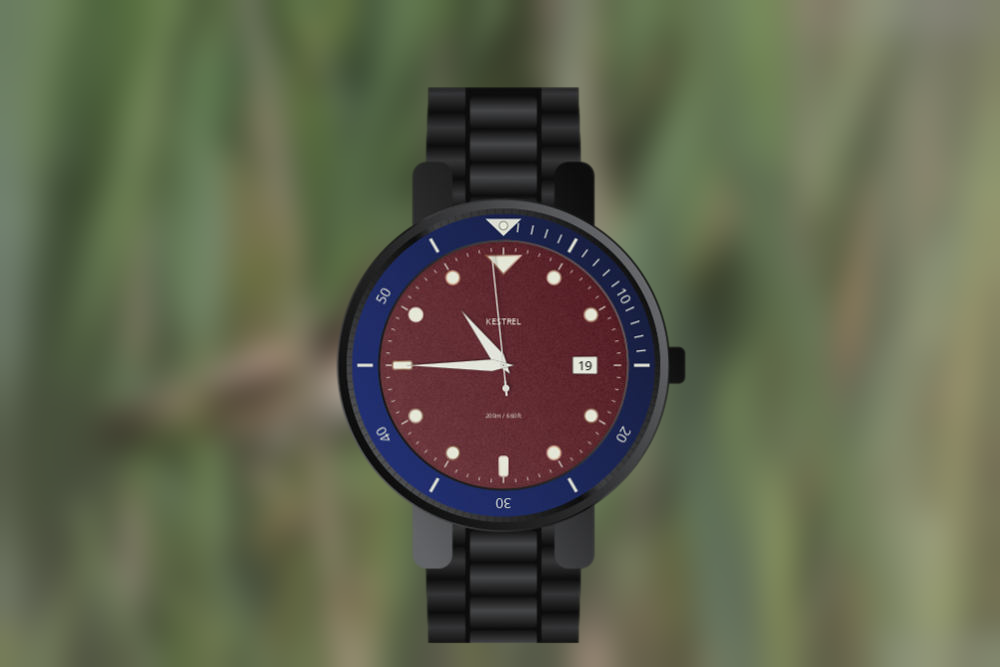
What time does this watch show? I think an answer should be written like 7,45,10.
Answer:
10,44,59
